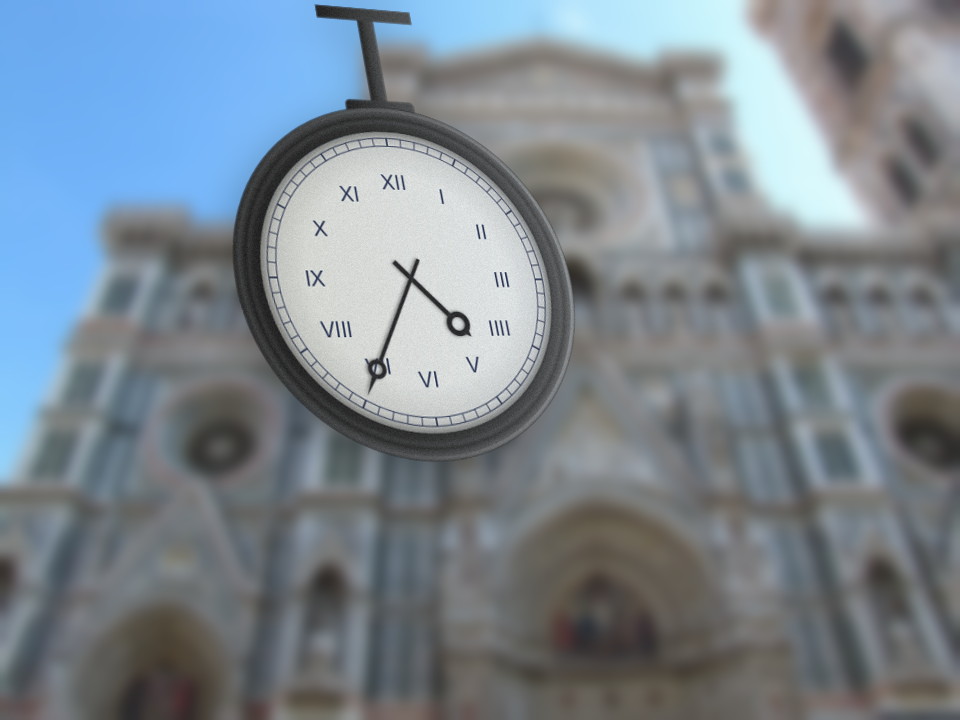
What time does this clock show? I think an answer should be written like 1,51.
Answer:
4,35
